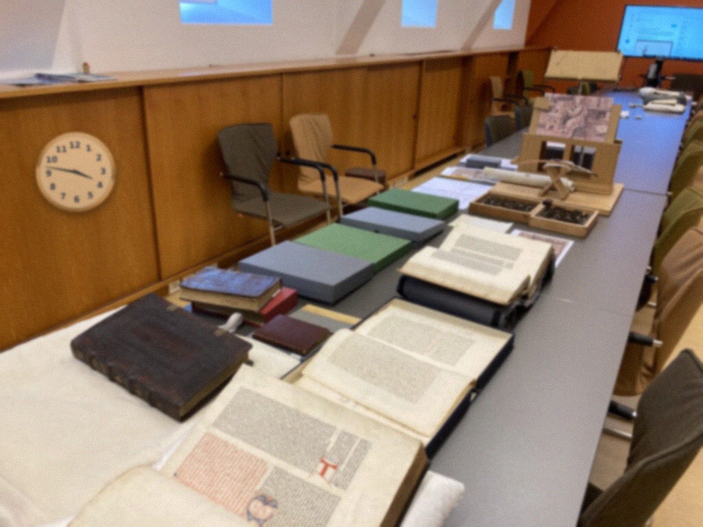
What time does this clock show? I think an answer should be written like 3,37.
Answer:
3,47
